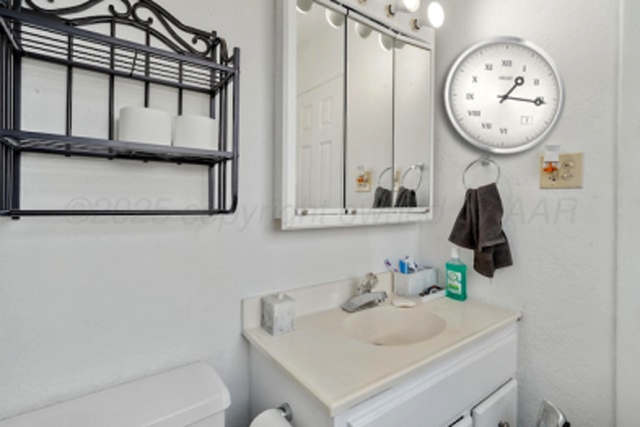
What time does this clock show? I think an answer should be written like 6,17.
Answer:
1,16
